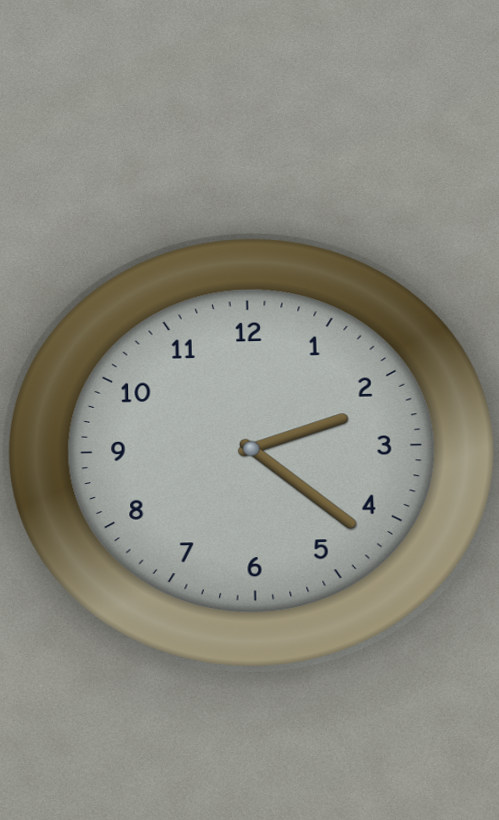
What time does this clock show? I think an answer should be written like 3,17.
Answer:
2,22
